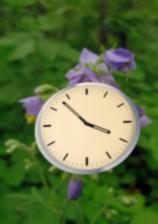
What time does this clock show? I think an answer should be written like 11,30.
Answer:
3,53
